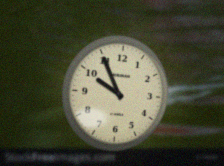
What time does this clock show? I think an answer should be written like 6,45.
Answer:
9,55
